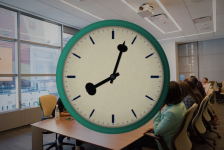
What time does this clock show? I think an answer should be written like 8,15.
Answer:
8,03
